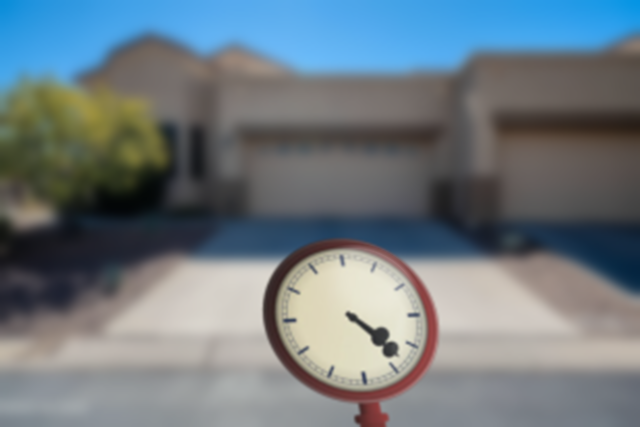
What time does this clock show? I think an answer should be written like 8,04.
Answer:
4,23
